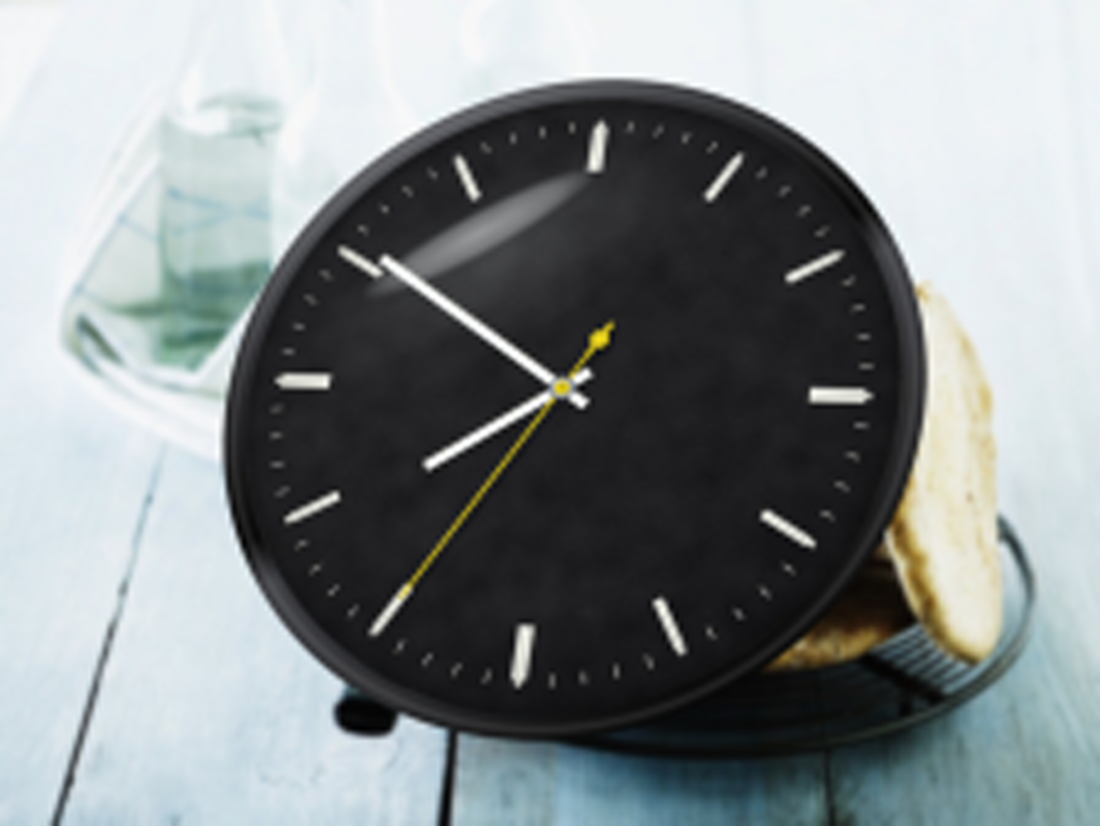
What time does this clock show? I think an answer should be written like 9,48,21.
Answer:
7,50,35
